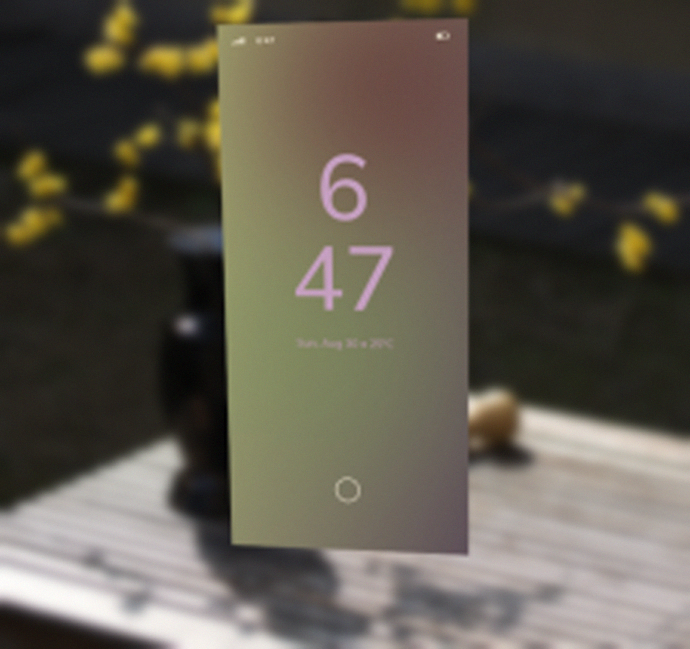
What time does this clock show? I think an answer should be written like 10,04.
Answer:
6,47
